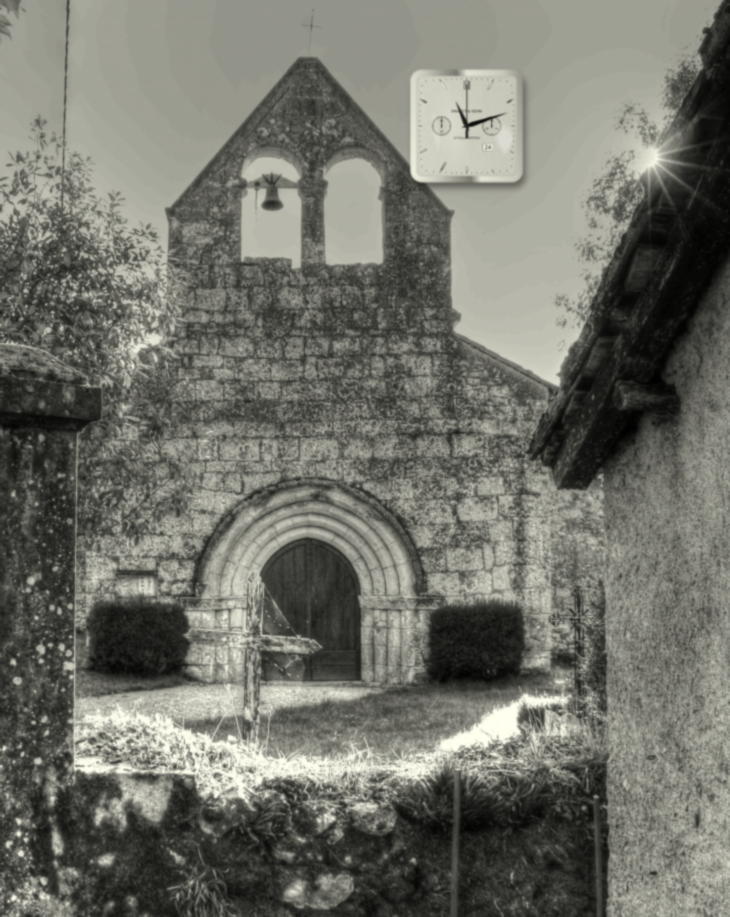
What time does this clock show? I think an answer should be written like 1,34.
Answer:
11,12
